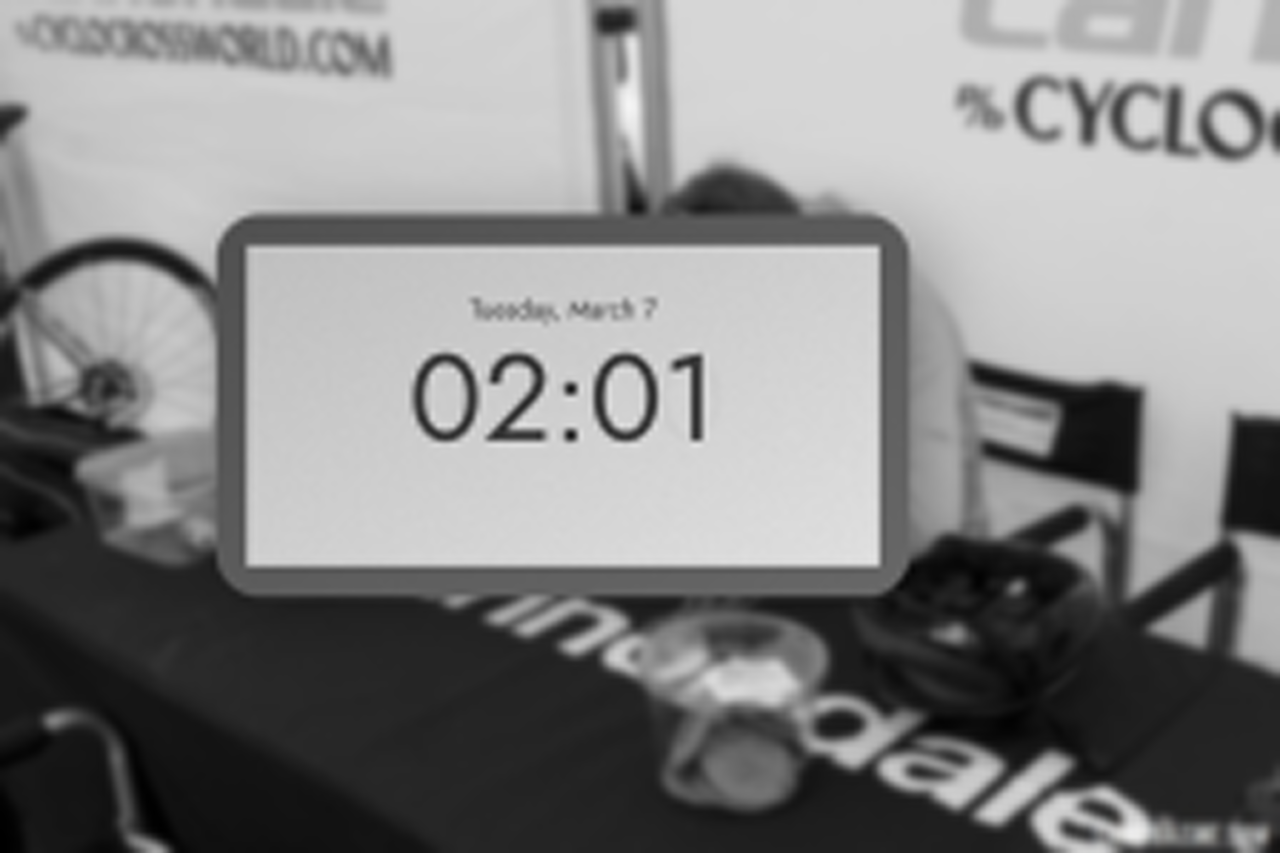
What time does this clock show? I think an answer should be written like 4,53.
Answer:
2,01
